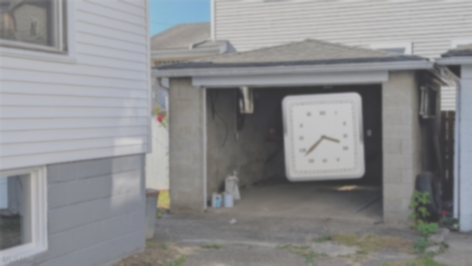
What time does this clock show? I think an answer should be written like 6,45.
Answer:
3,38
